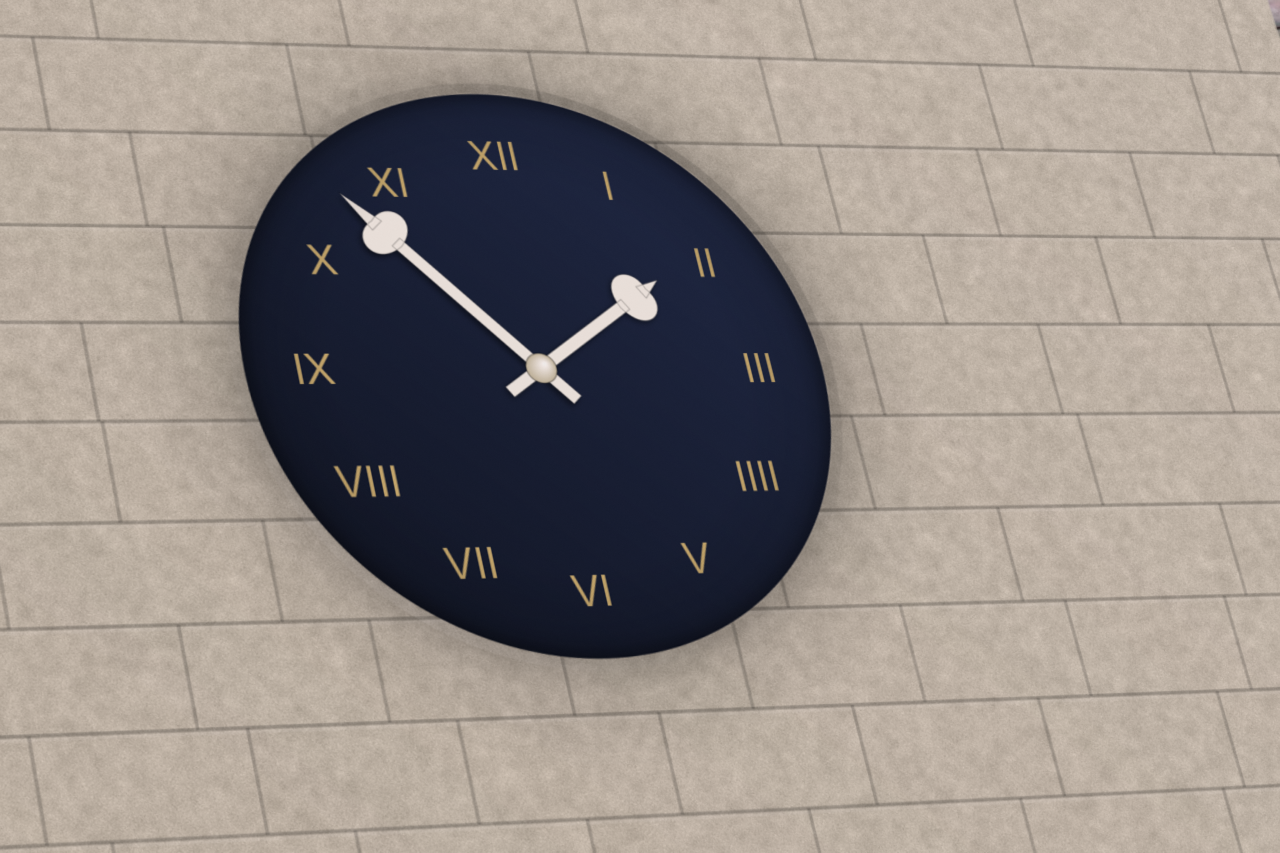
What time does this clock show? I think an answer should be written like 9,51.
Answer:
1,53
